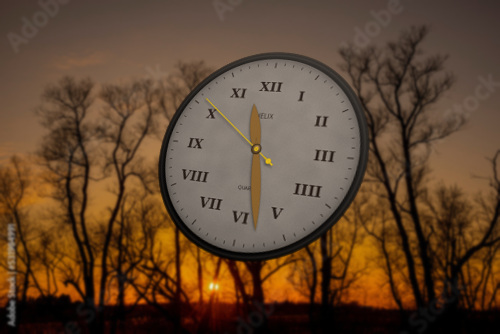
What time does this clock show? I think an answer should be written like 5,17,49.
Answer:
11,27,51
